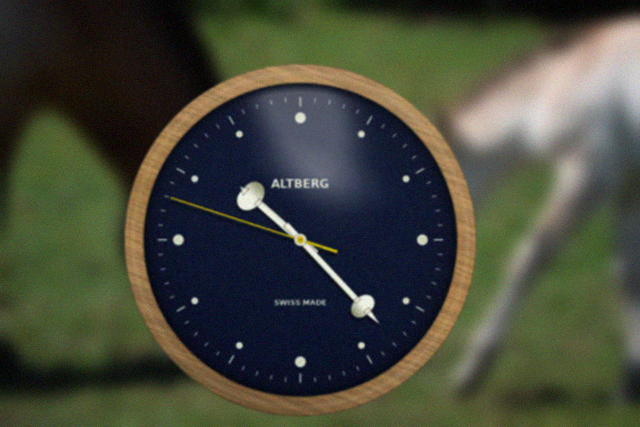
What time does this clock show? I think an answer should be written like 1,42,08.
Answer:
10,22,48
